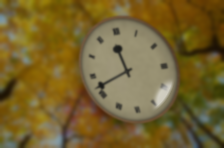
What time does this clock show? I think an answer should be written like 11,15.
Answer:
11,42
